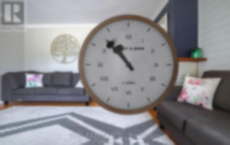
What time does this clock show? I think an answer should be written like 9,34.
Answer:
10,53
